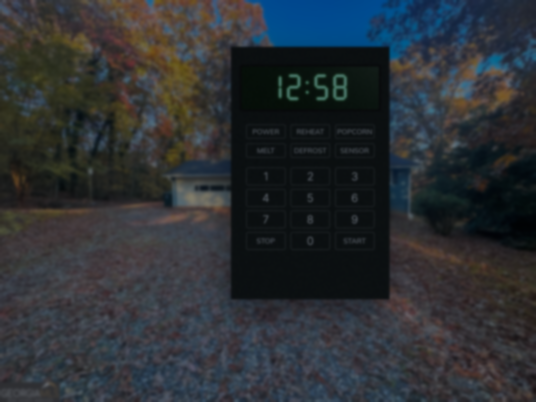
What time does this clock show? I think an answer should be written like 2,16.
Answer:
12,58
